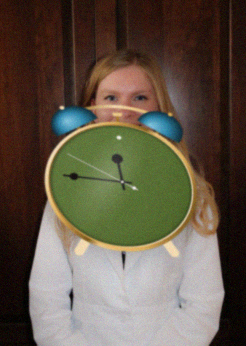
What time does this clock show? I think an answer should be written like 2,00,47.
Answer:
11,45,50
